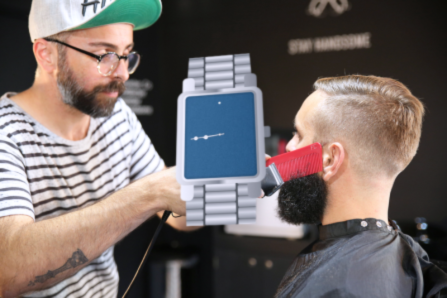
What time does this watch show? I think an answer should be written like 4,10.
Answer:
8,44
